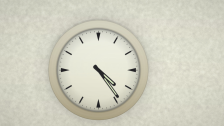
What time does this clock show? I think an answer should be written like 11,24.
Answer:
4,24
